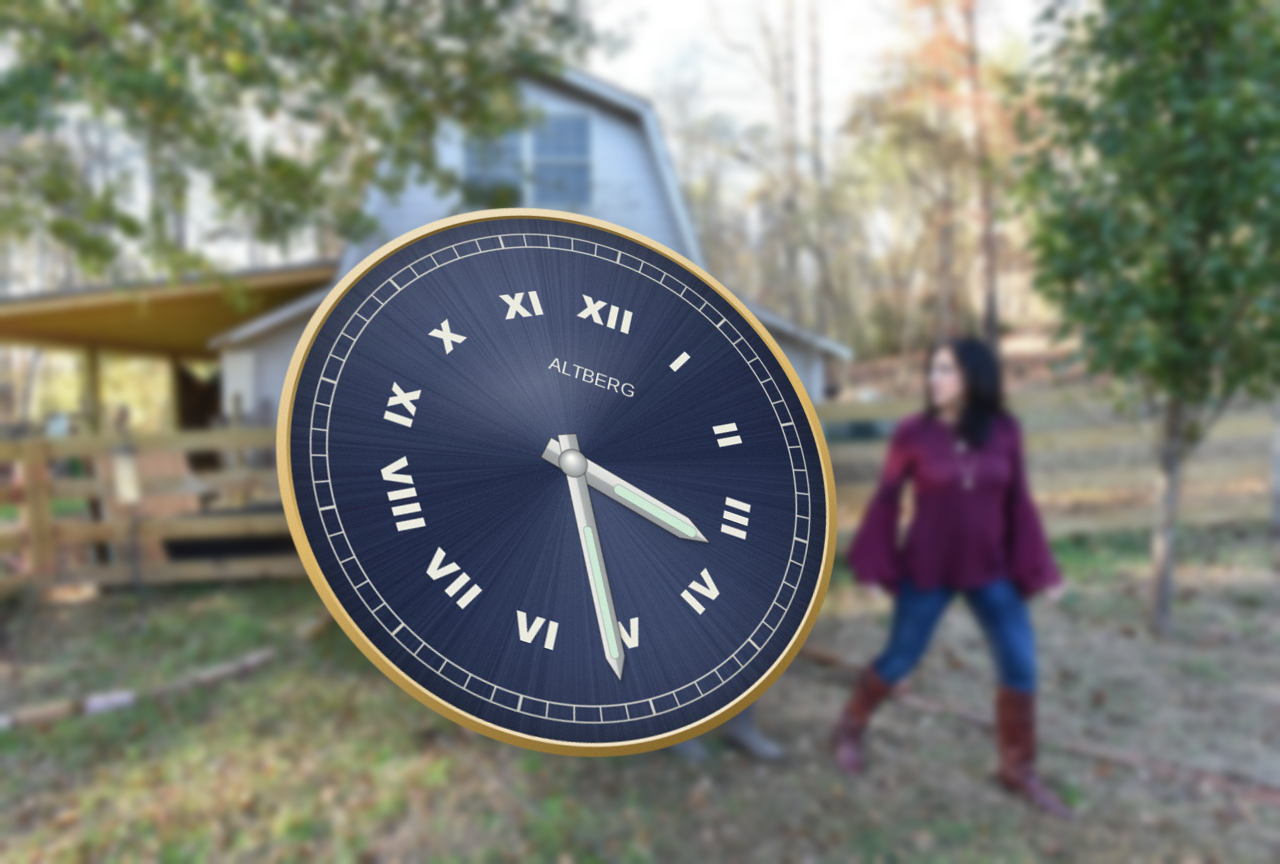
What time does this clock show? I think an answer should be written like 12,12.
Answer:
3,26
